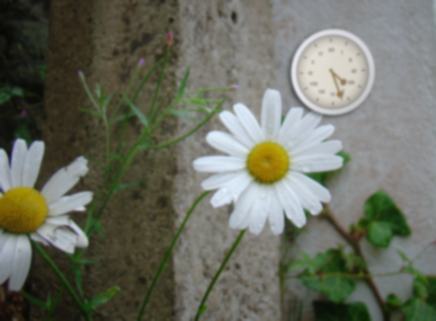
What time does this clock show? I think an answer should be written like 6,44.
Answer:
4,27
